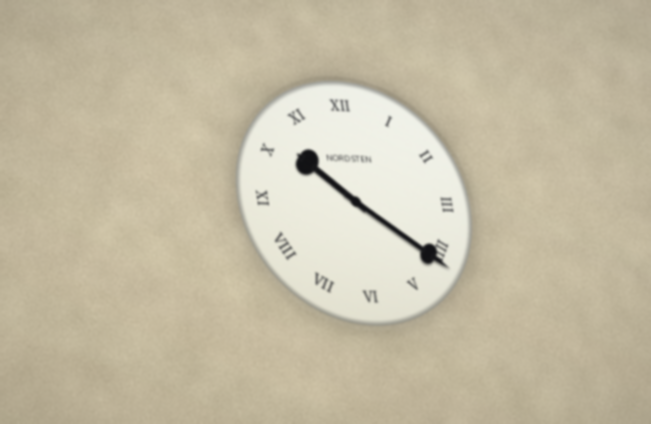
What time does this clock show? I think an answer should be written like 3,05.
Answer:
10,21
